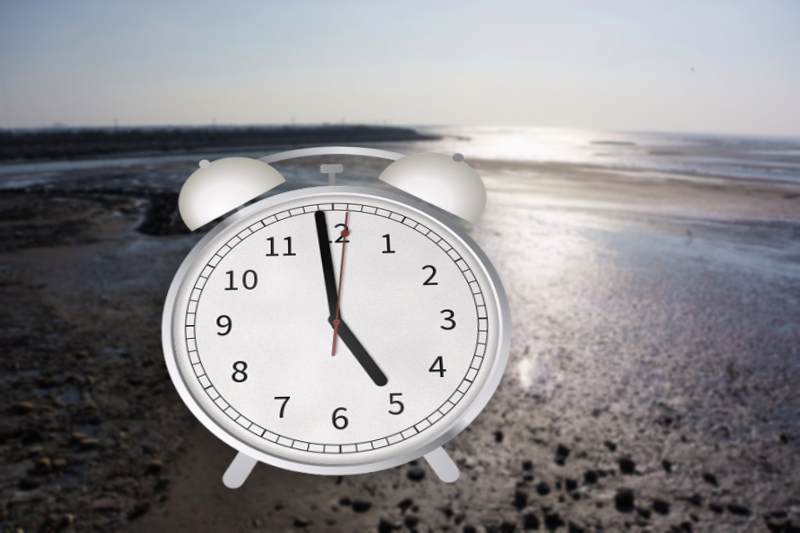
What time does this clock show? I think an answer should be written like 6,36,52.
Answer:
4,59,01
